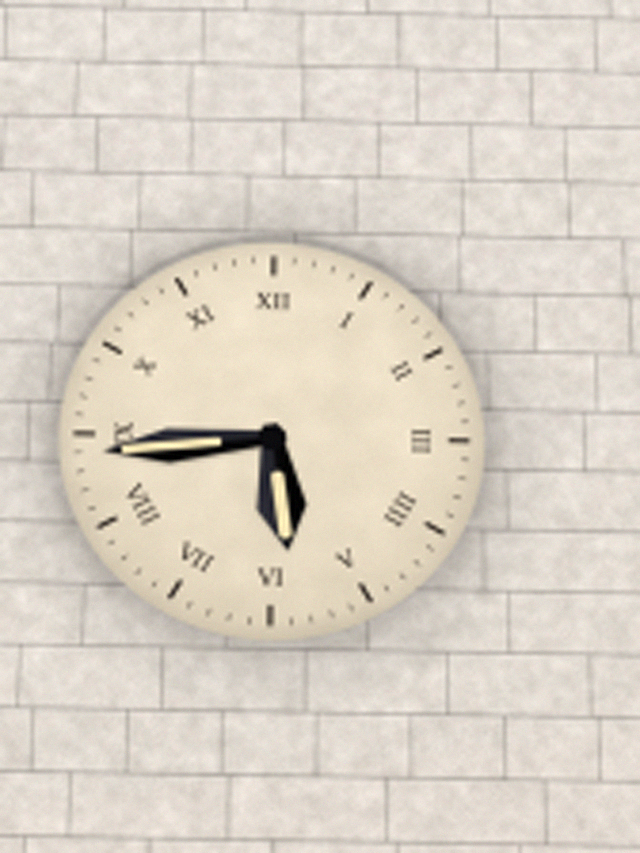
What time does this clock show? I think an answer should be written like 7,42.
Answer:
5,44
